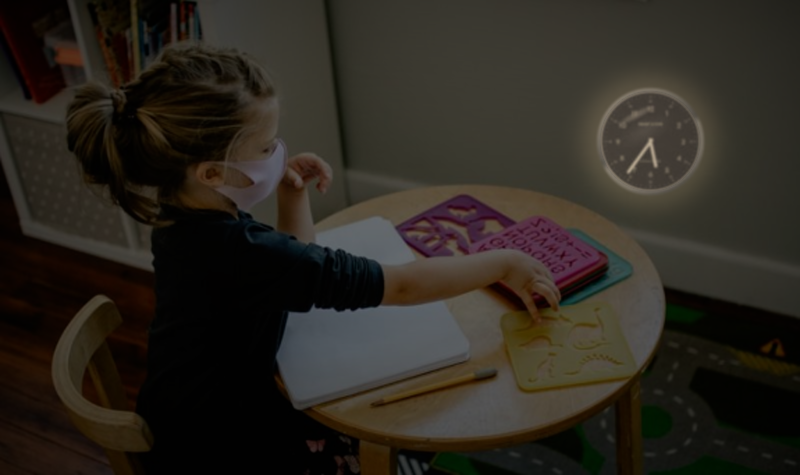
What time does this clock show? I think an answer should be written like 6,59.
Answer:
5,36
